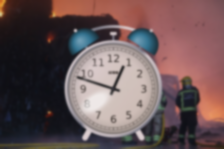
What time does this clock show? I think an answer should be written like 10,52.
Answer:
12,48
